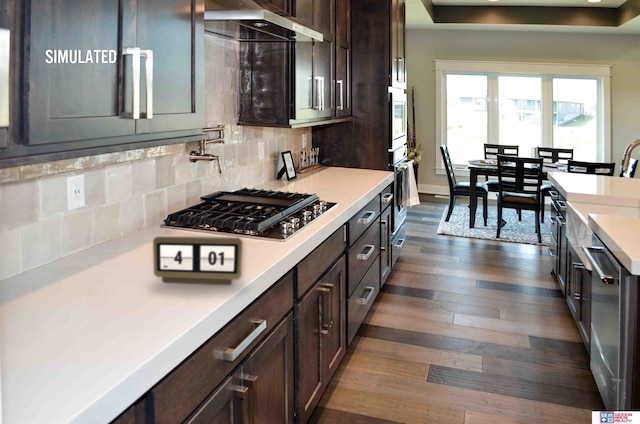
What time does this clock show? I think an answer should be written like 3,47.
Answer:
4,01
